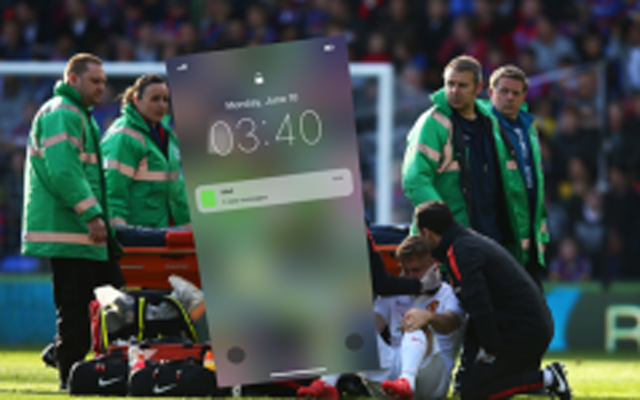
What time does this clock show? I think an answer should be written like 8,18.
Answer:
3,40
